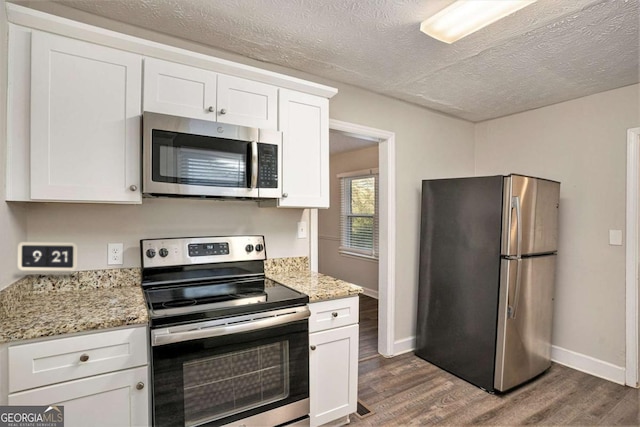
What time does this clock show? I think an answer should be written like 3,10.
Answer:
9,21
